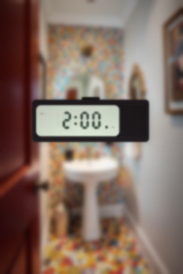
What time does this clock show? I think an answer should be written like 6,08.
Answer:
2,00
